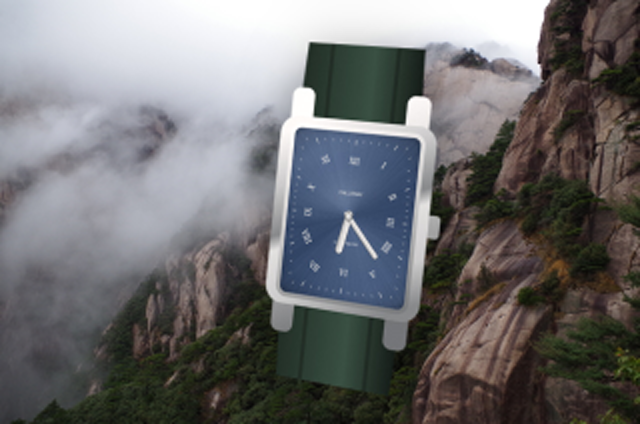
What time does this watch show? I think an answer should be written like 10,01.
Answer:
6,23
